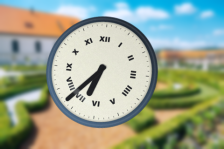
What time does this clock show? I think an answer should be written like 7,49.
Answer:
6,37
